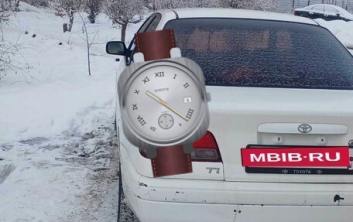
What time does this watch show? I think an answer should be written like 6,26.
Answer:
10,22
